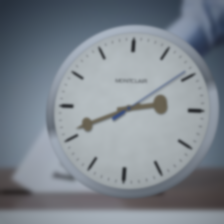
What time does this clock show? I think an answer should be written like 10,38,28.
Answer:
2,41,09
